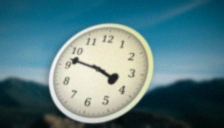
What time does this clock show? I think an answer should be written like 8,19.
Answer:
3,47
